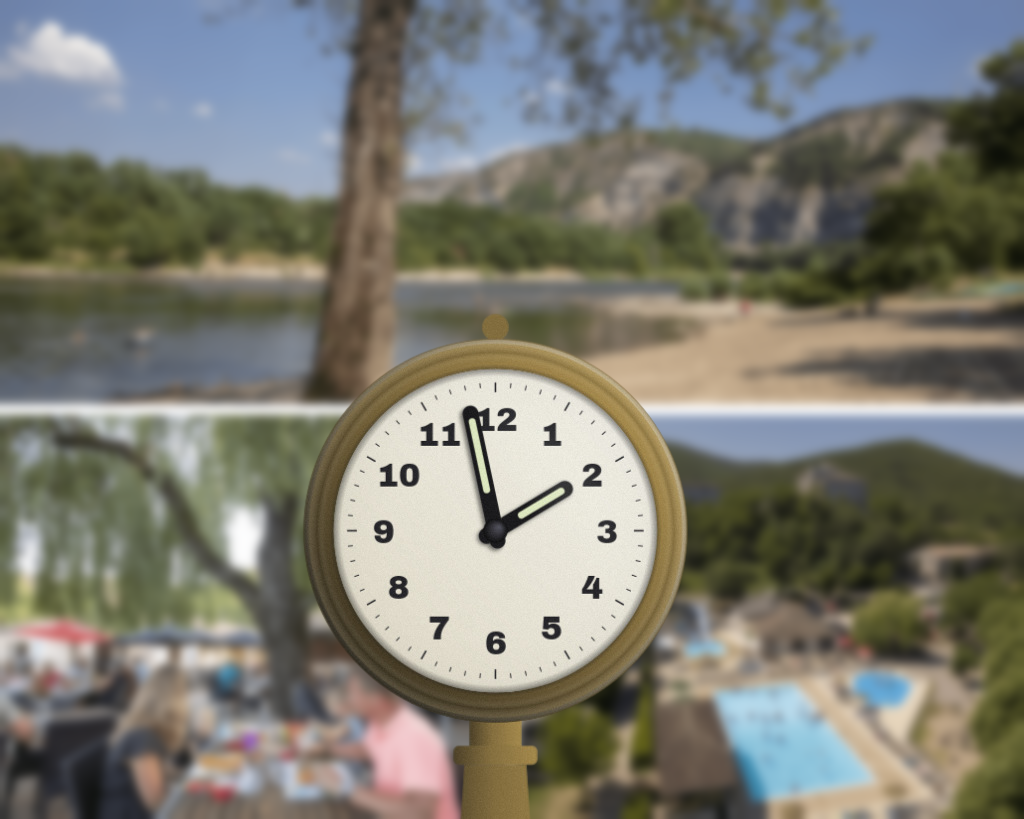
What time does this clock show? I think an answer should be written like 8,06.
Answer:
1,58
